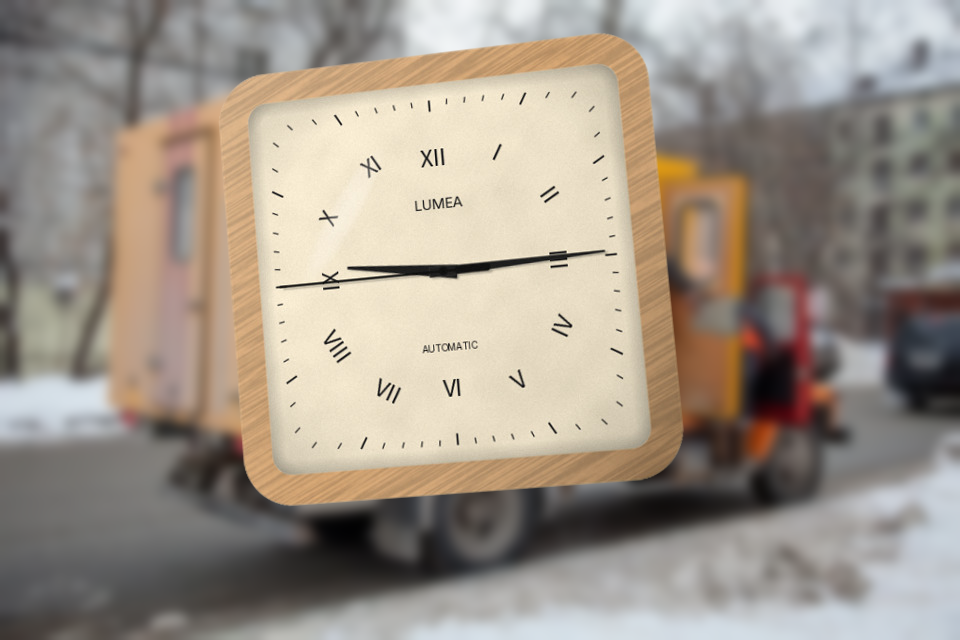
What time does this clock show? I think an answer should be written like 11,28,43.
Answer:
9,14,45
